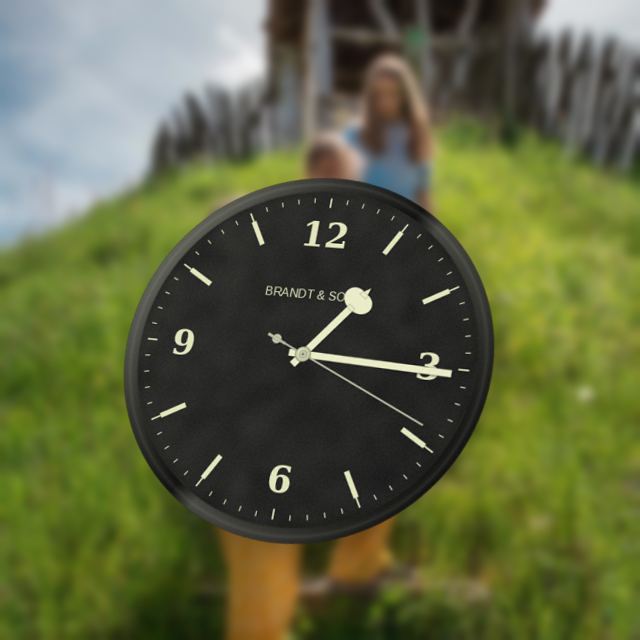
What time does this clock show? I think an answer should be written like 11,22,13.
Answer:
1,15,19
